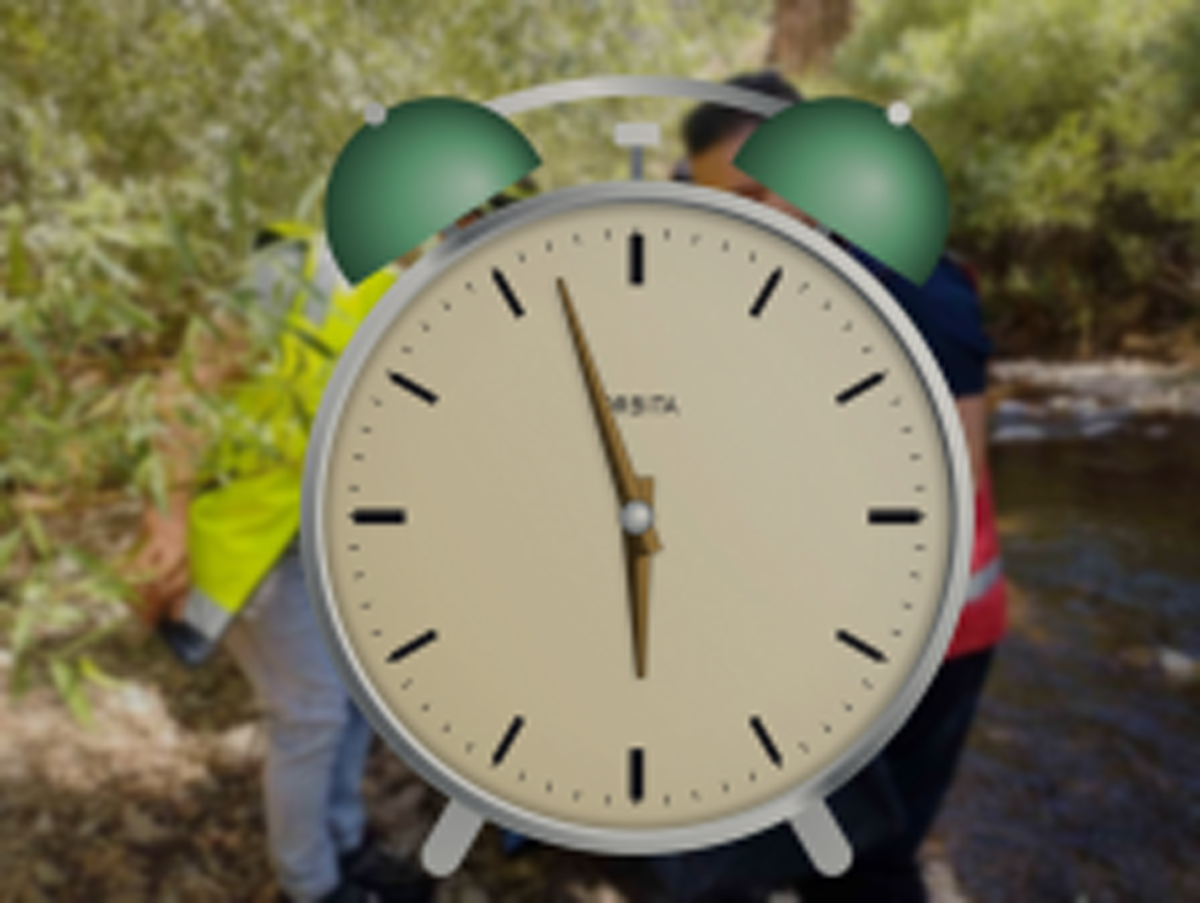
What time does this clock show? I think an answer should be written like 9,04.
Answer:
5,57
